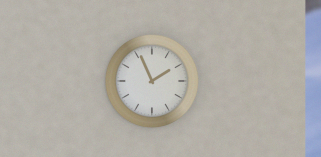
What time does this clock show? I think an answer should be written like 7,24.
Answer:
1,56
